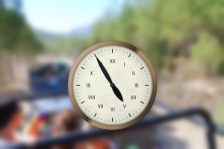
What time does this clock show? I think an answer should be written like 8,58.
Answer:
4,55
